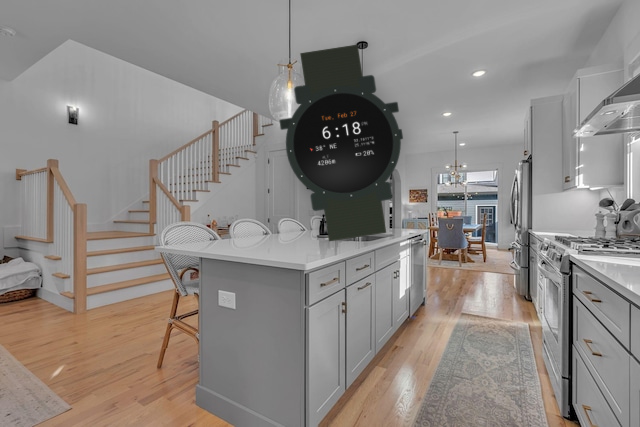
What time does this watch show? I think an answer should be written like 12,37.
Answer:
6,18
